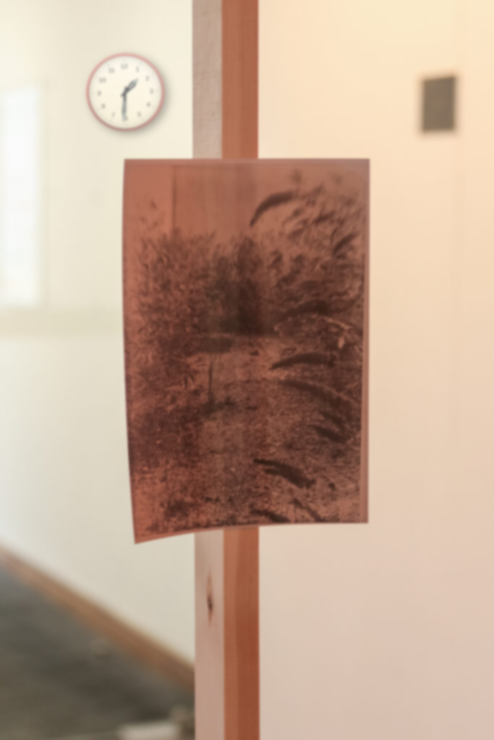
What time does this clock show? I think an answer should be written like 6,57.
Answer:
1,31
